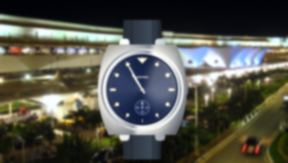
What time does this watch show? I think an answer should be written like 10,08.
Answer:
10,55
